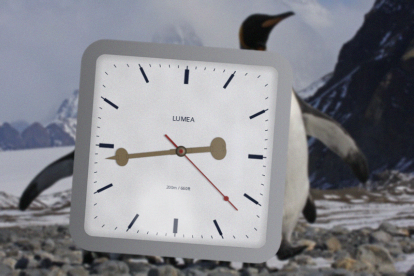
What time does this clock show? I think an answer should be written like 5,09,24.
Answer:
2,43,22
